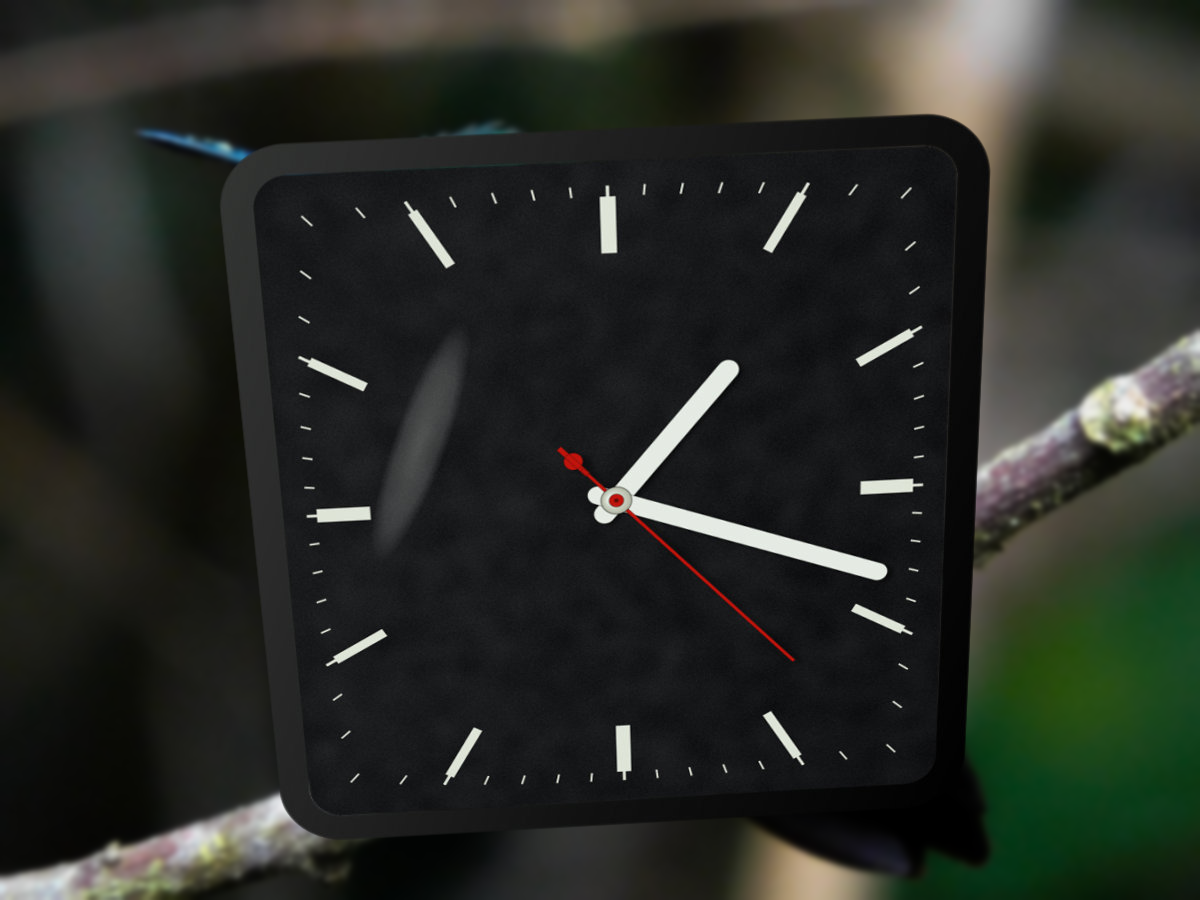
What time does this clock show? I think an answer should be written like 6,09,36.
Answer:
1,18,23
